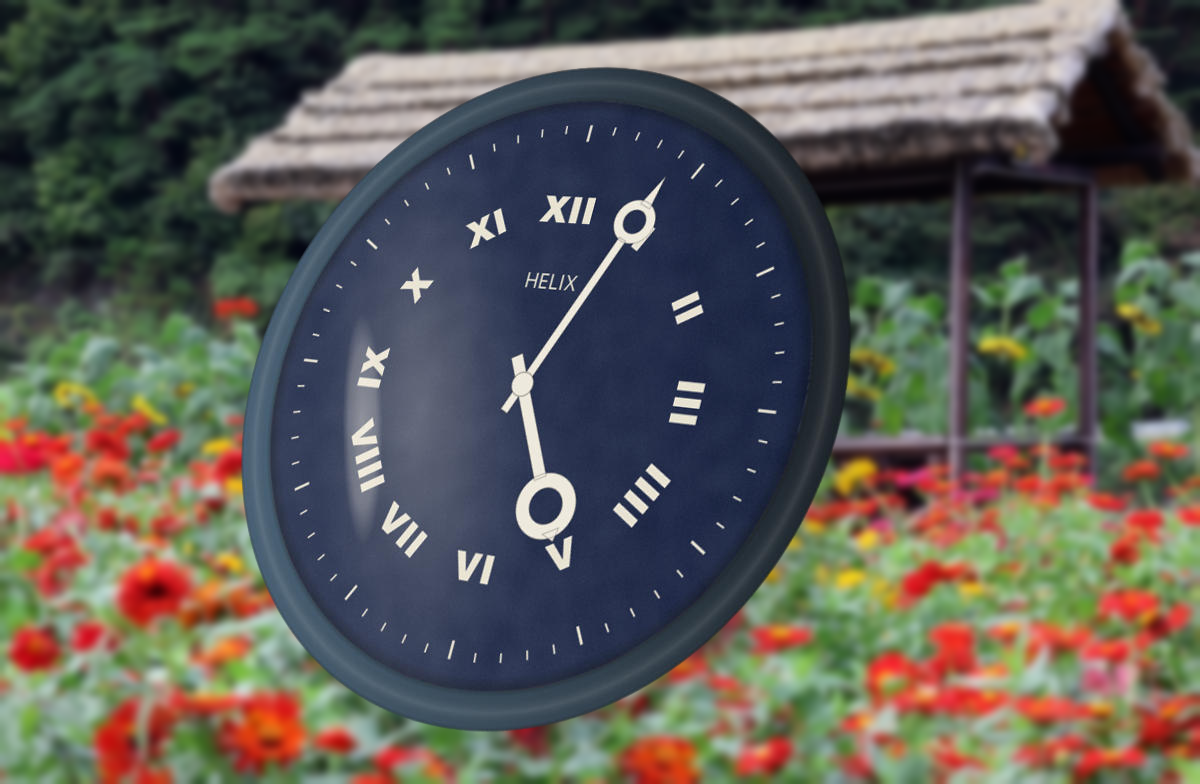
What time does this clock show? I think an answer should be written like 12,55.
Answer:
5,04
